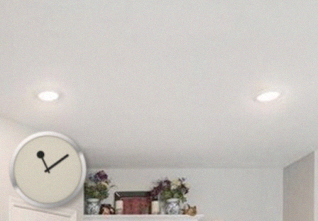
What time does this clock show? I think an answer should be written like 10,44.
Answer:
11,09
